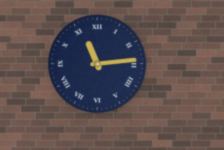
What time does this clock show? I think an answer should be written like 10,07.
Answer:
11,14
